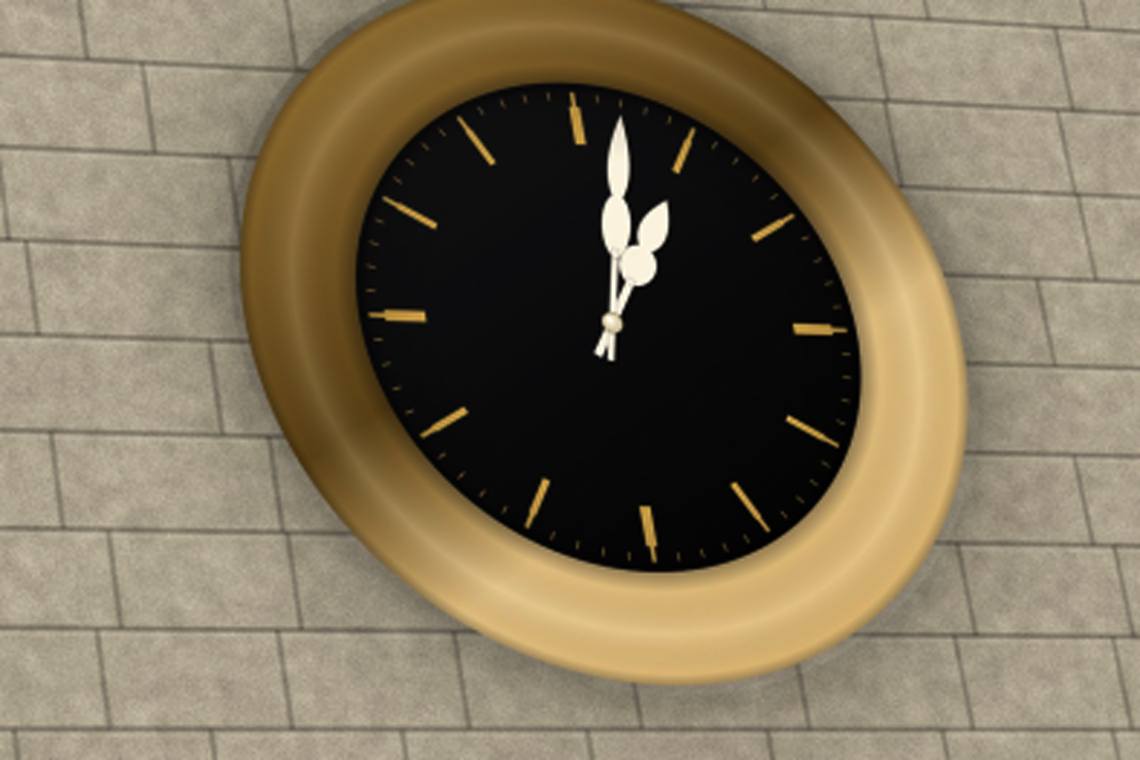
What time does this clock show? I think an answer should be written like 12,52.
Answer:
1,02
